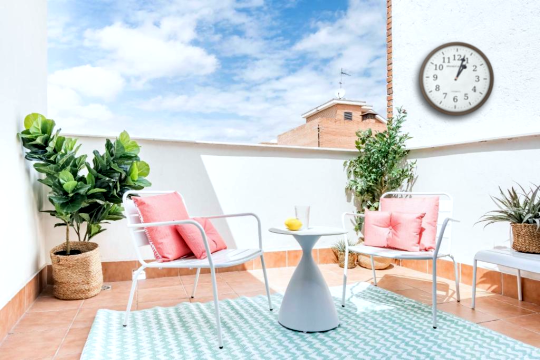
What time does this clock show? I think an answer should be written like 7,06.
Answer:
1,03
